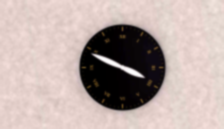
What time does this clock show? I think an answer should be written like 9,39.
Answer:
3,49
